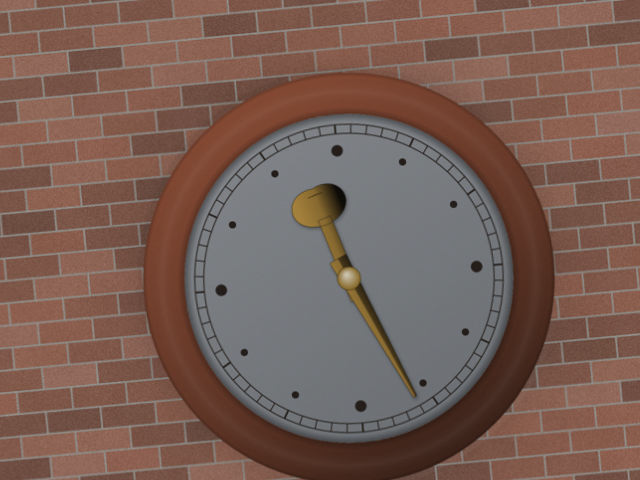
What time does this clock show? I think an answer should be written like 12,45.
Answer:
11,26
